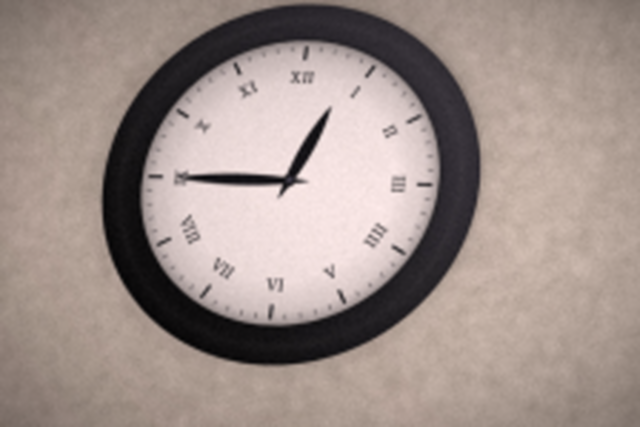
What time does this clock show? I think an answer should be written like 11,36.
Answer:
12,45
